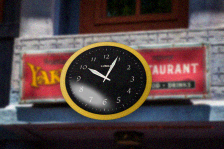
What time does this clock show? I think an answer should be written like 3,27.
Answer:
10,04
